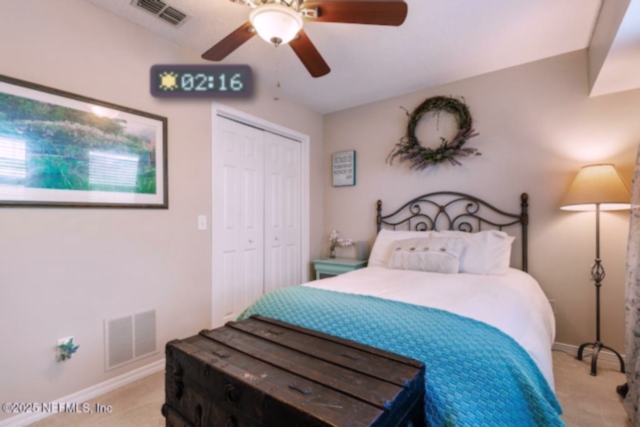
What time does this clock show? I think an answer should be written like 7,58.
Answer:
2,16
